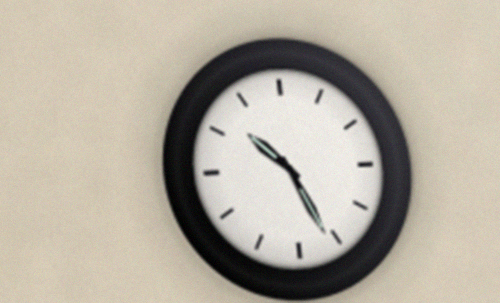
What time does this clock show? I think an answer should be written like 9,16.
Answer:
10,26
